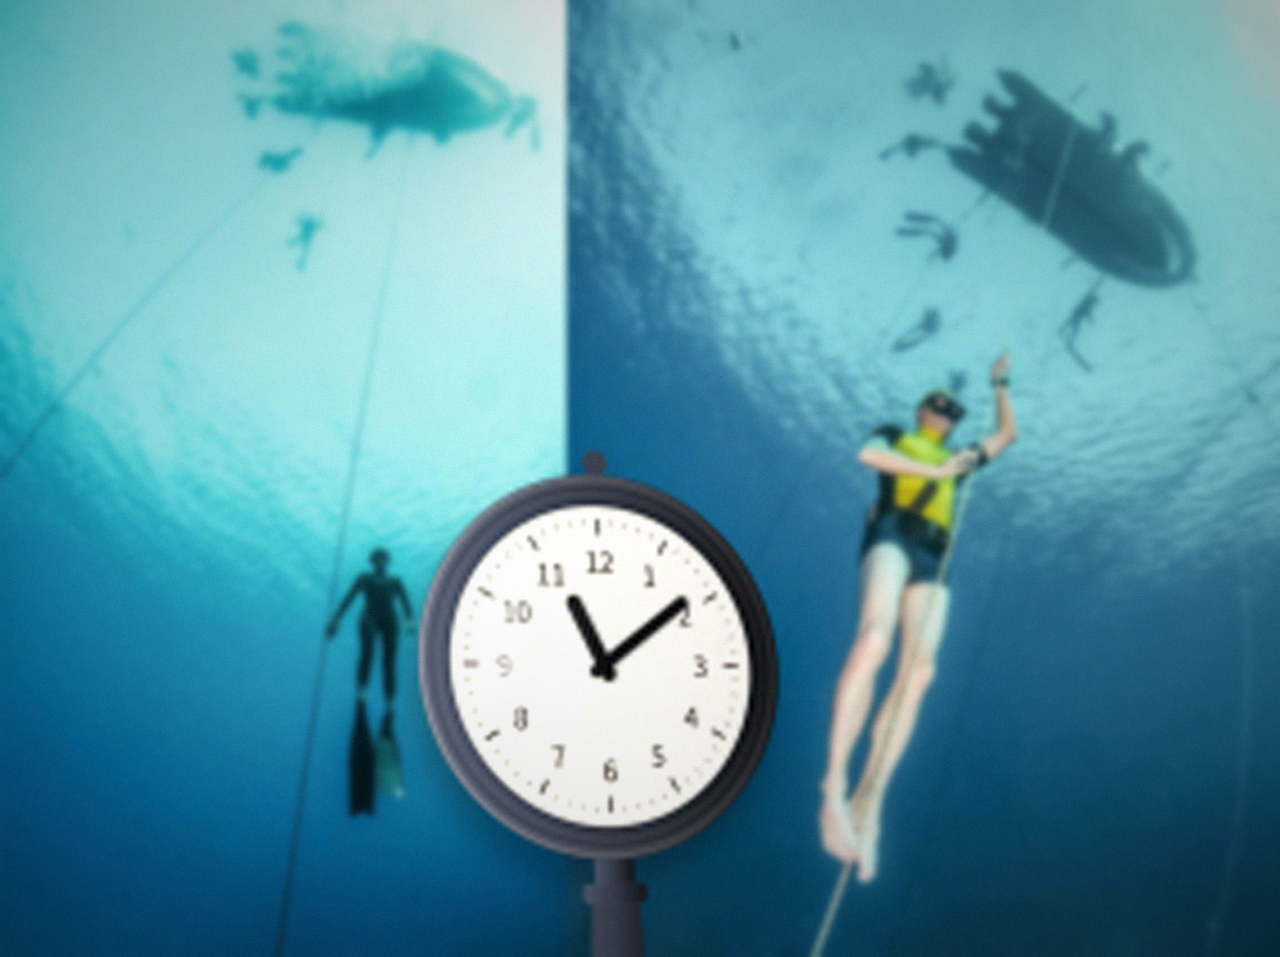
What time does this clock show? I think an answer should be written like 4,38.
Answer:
11,09
